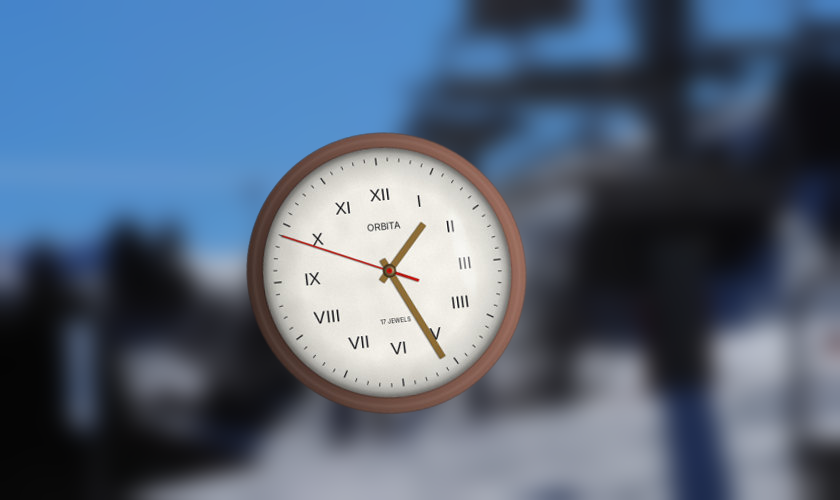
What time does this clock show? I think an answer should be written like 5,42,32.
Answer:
1,25,49
